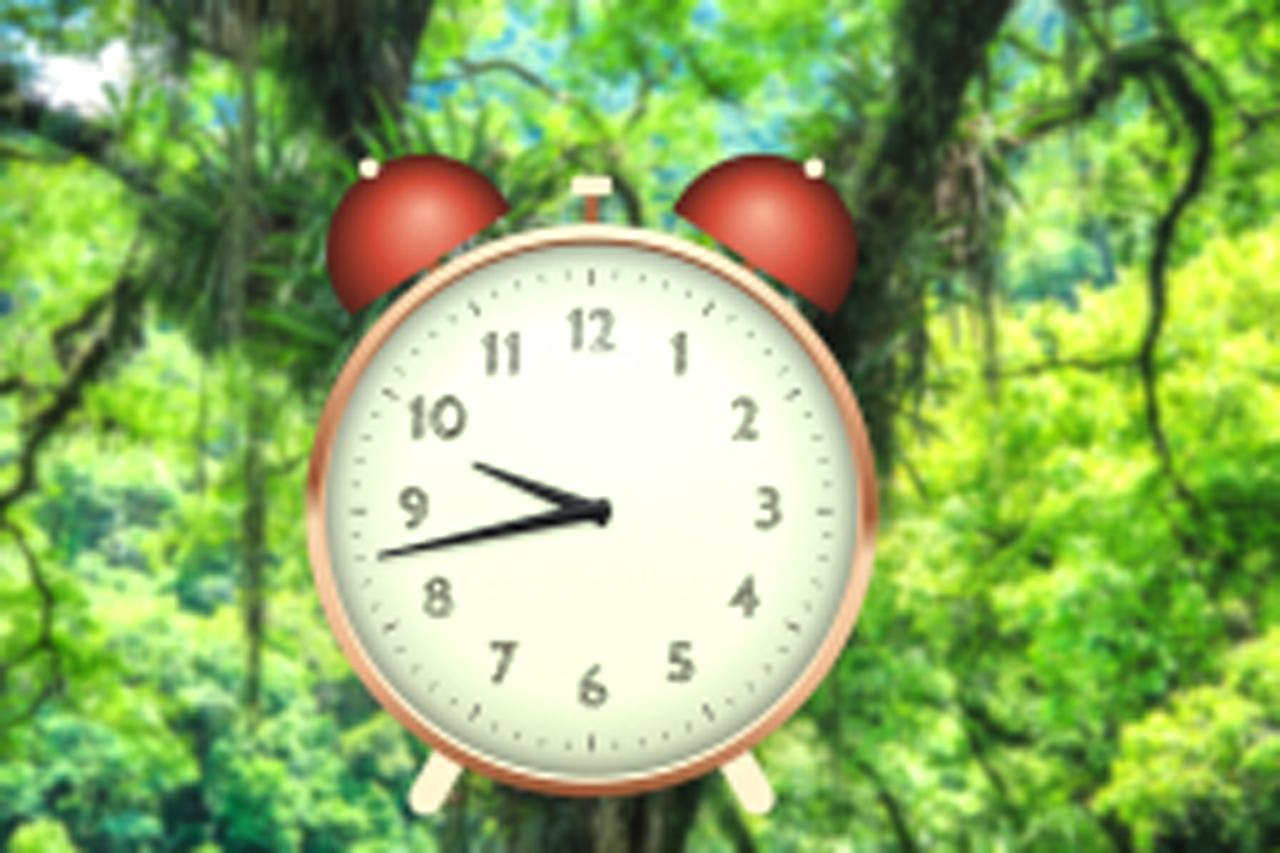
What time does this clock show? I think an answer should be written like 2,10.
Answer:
9,43
